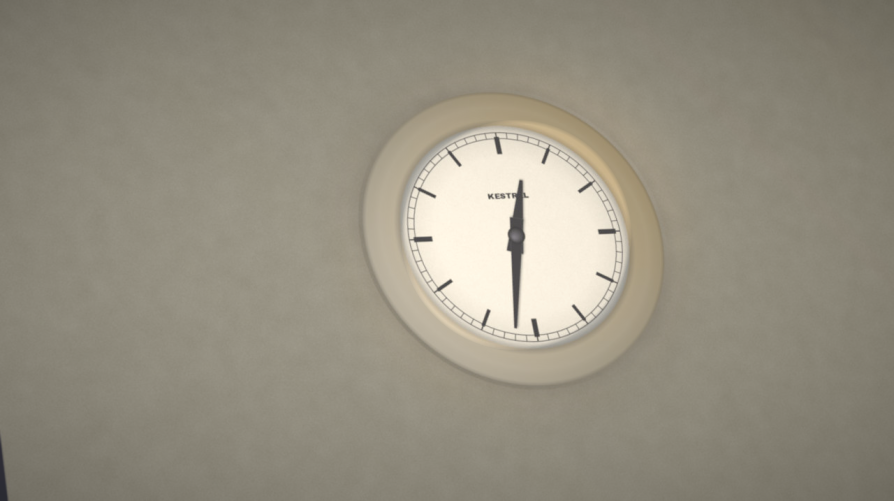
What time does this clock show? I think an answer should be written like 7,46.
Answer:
12,32
